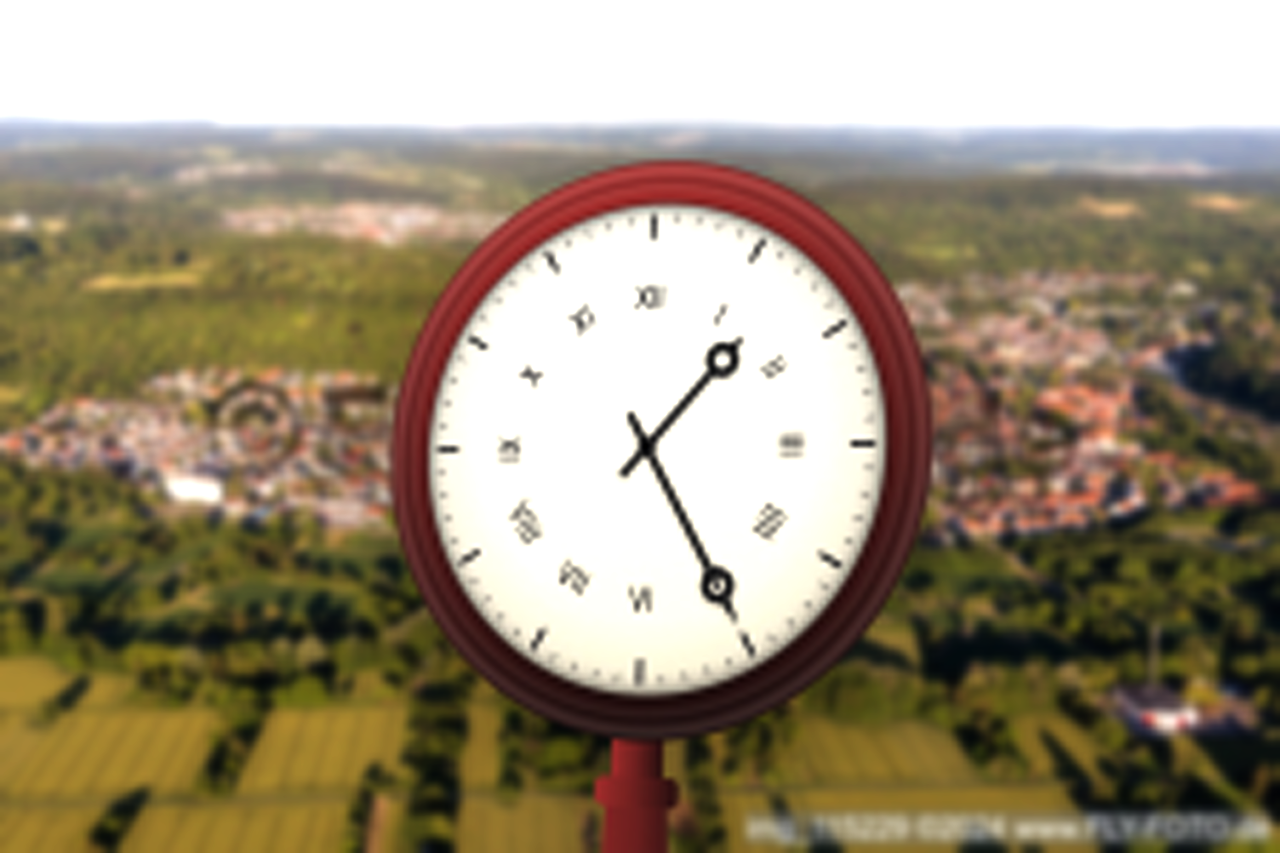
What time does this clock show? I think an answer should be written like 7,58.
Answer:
1,25
